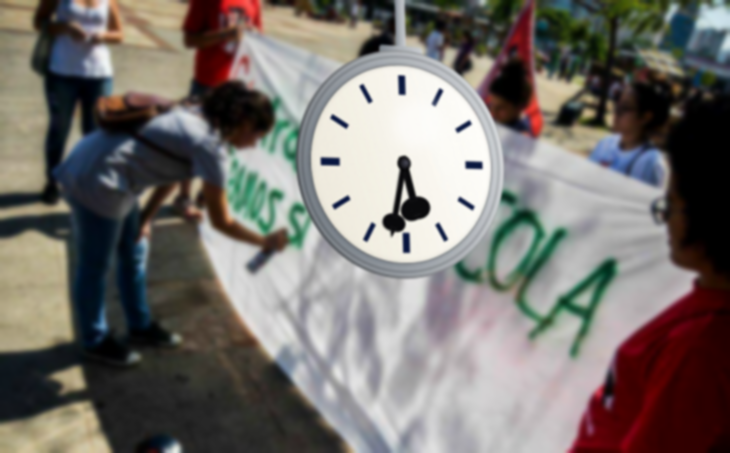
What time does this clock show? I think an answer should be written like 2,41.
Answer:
5,32
